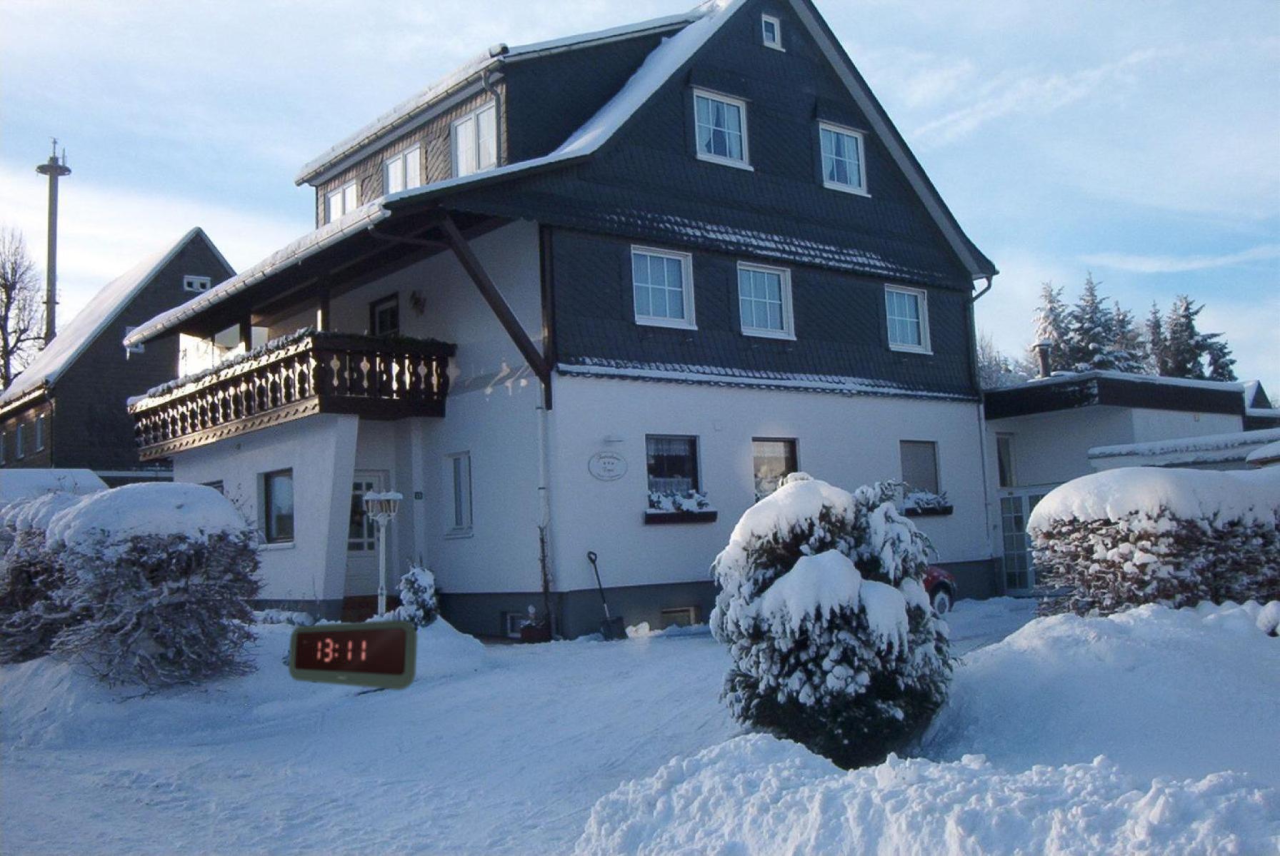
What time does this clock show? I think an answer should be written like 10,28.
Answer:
13,11
